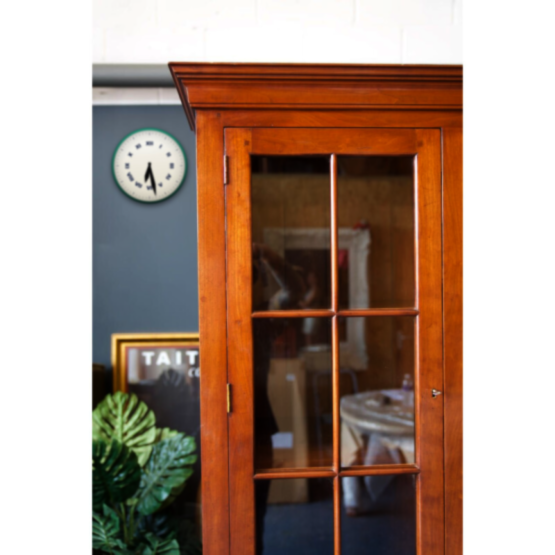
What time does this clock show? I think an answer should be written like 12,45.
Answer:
6,28
